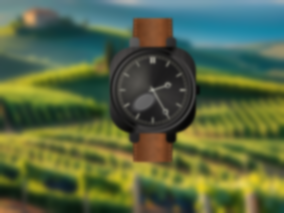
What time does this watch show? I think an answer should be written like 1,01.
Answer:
2,25
